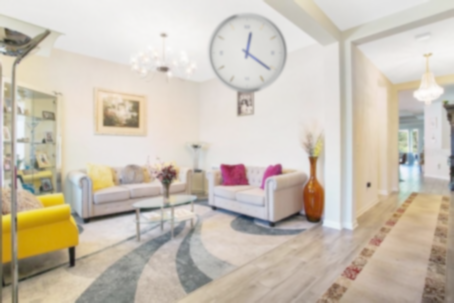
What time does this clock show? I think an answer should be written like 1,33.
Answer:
12,21
